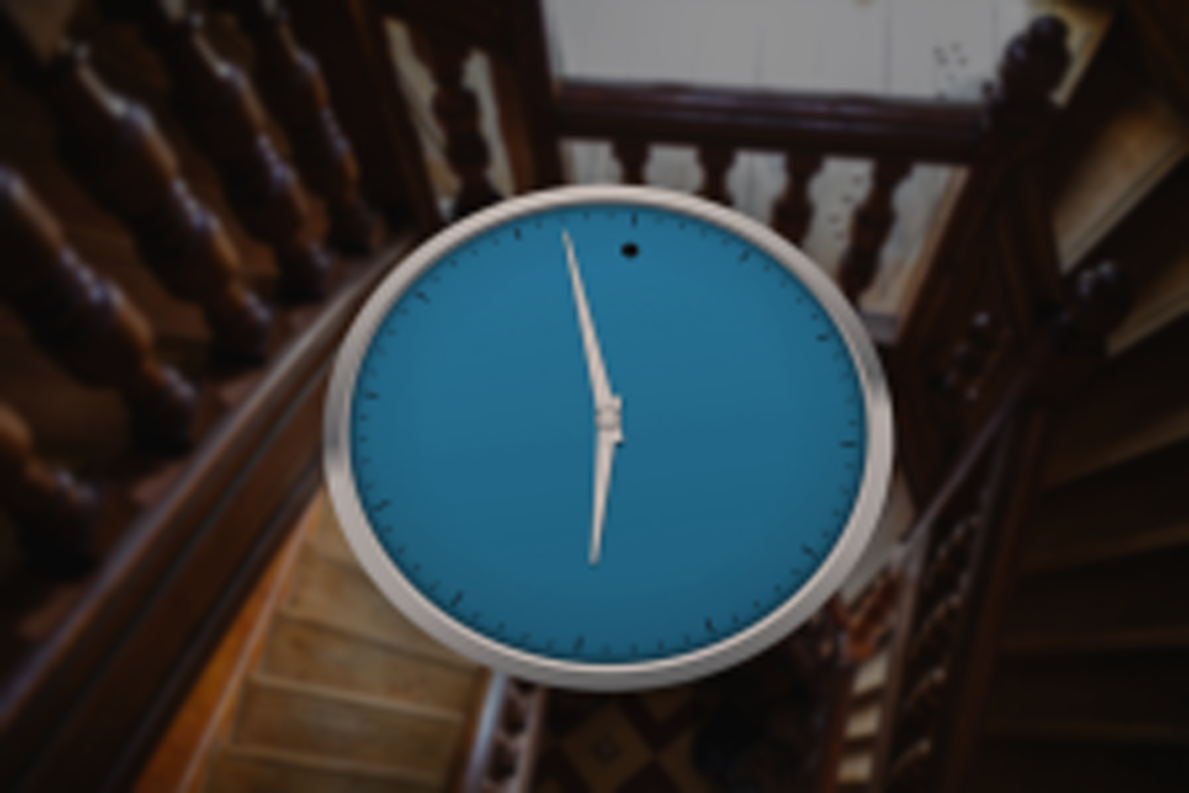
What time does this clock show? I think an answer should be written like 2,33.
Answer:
5,57
